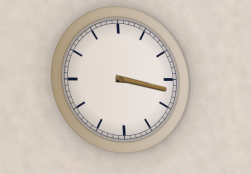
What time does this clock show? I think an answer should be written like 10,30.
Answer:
3,17
